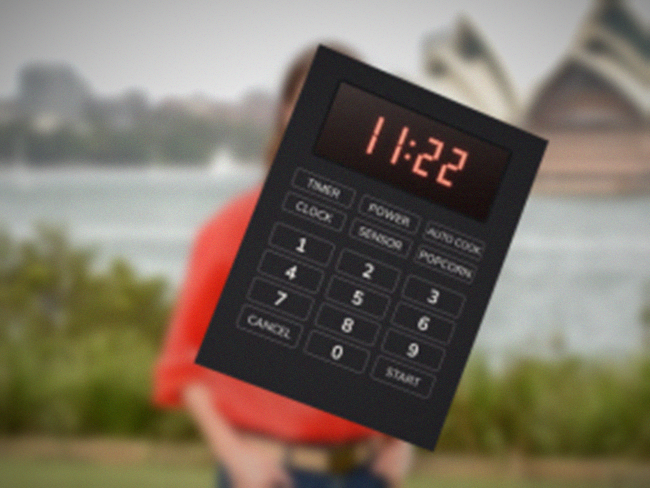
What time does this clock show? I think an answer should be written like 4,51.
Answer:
11,22
